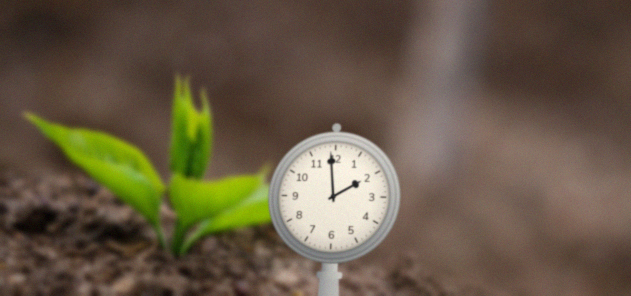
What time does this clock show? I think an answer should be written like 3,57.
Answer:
1,59
